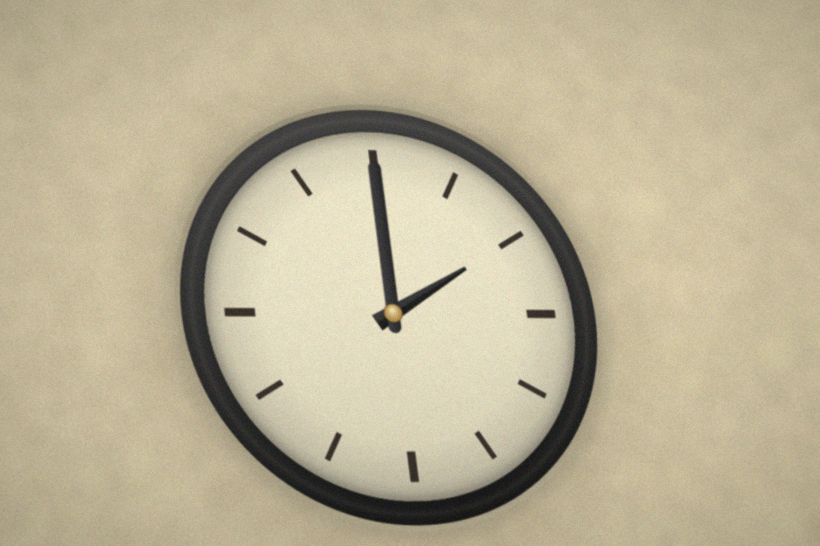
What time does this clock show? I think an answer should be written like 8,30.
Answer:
2,00
